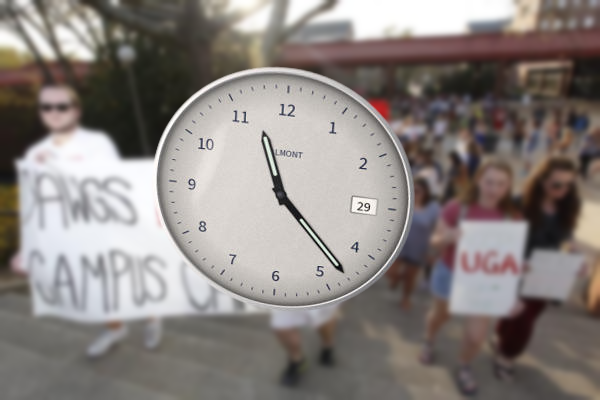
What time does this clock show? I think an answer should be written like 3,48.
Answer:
11,23
